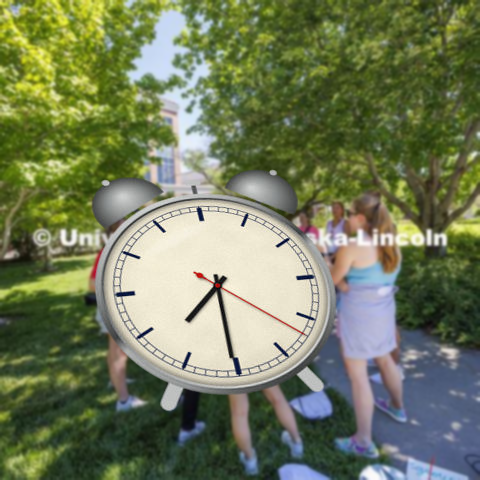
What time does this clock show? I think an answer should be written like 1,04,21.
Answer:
7,30,22
